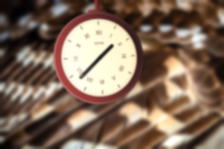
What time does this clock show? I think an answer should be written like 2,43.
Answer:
1,38
